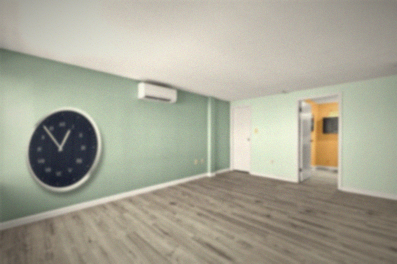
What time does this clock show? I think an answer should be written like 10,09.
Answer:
12,53
